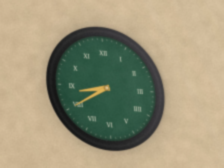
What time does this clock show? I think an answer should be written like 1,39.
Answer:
8,40
